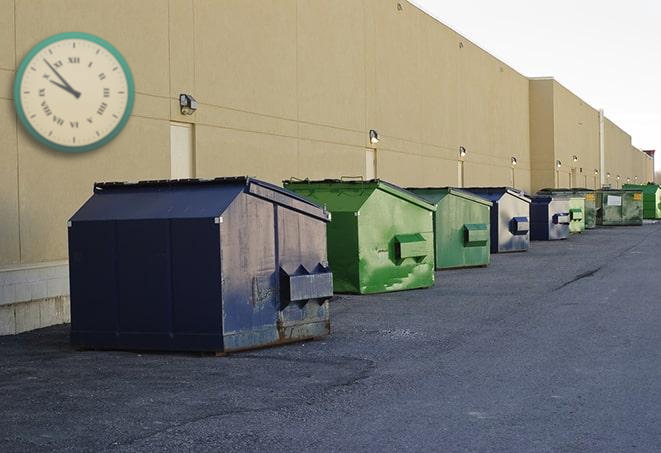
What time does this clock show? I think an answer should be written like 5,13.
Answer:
9,53
